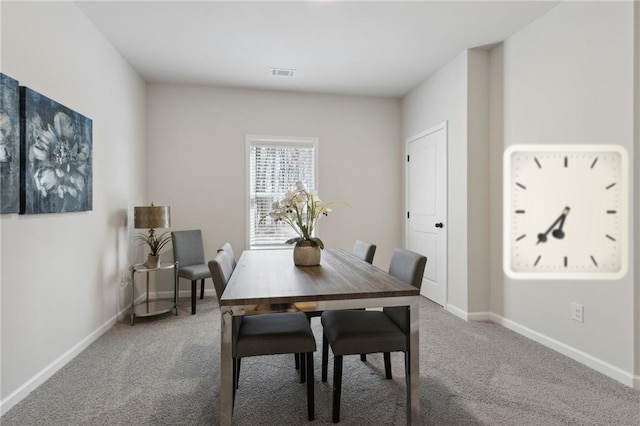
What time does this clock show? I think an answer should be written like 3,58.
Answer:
6,37
